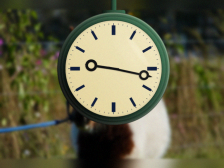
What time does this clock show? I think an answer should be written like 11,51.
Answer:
9,17
